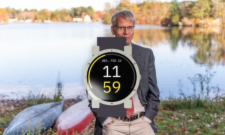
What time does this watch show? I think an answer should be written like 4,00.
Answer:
11,59
